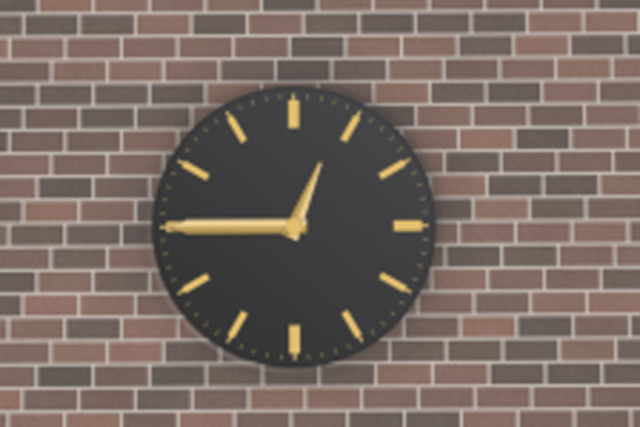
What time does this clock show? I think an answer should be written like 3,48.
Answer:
12,45
